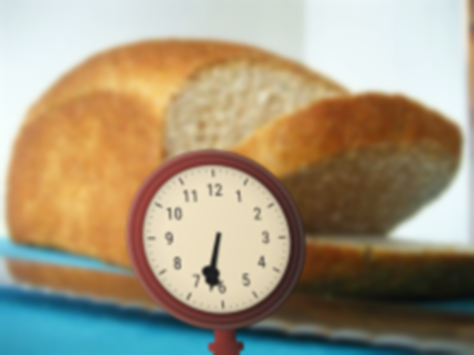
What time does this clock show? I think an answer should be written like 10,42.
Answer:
6,32
